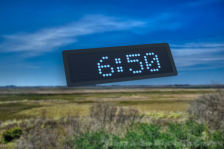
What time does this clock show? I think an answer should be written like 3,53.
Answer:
6,50
